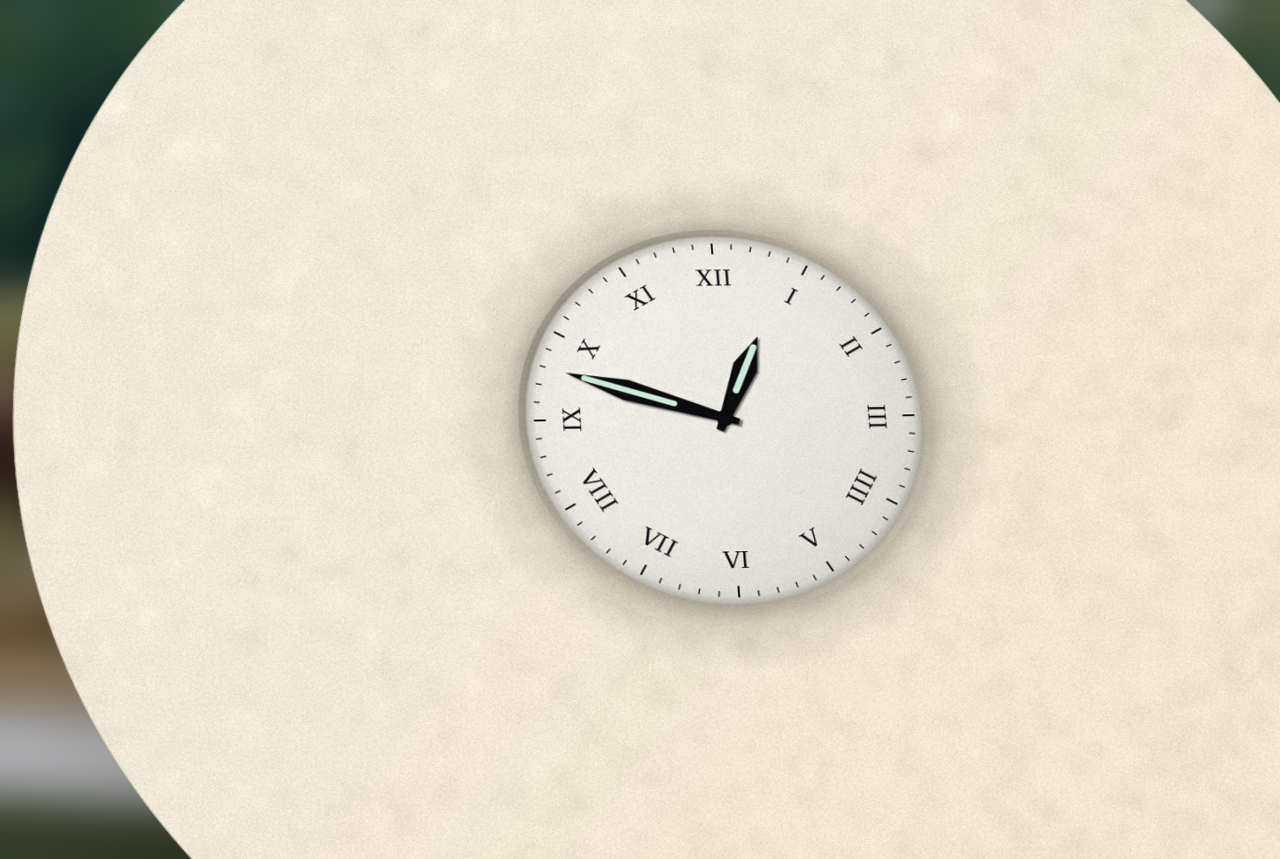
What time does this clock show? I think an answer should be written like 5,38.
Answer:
12,48
